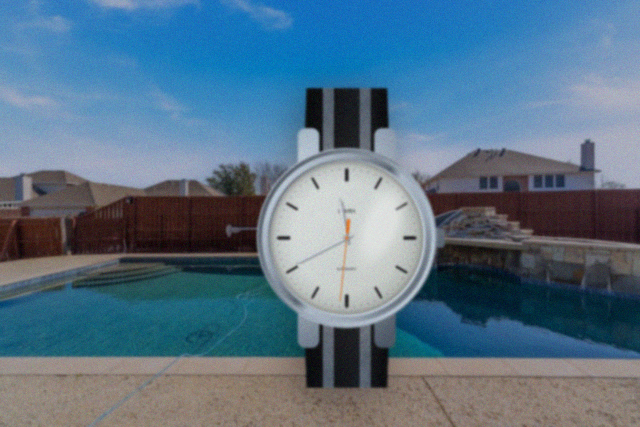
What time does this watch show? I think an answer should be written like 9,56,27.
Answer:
11,40,31
